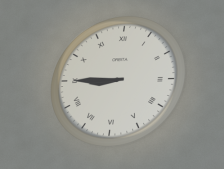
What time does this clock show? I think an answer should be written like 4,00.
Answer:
8,45
